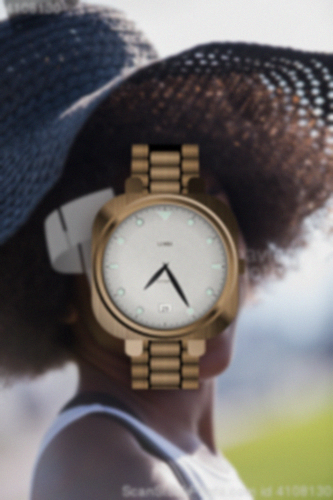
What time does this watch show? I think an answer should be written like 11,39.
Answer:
7,25
